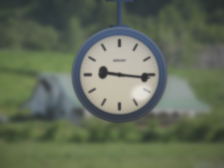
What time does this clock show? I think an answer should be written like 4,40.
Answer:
9,16
